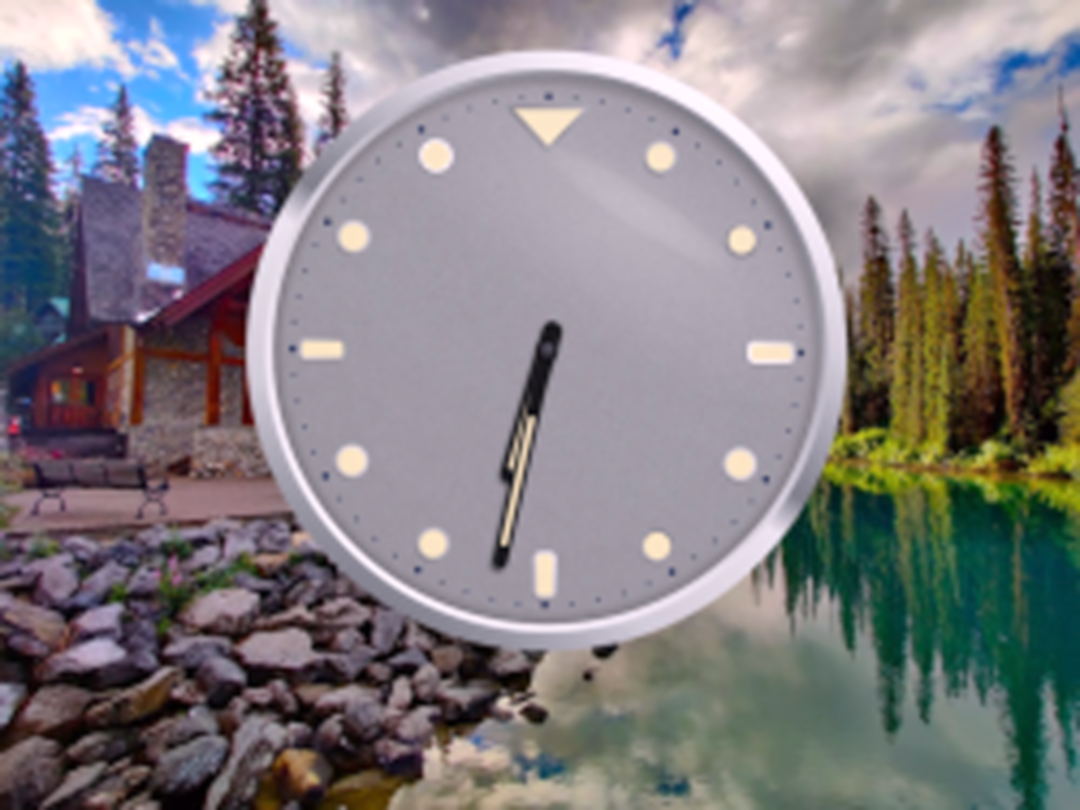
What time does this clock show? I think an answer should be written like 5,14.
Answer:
6,32
